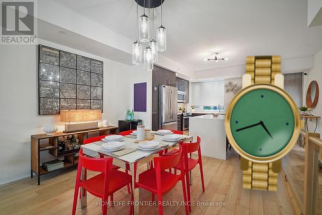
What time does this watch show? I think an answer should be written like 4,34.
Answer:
4,42
